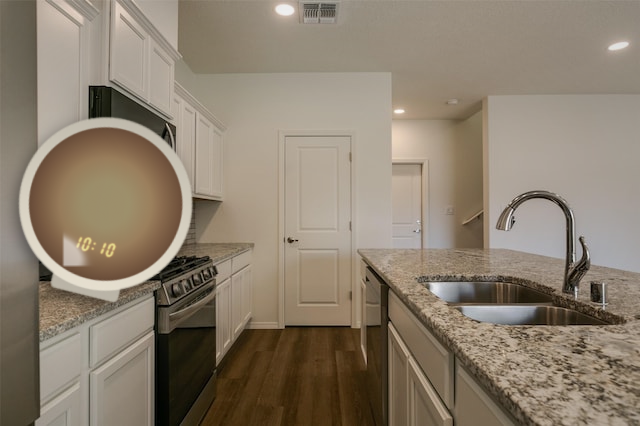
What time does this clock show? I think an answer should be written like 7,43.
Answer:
10,10
